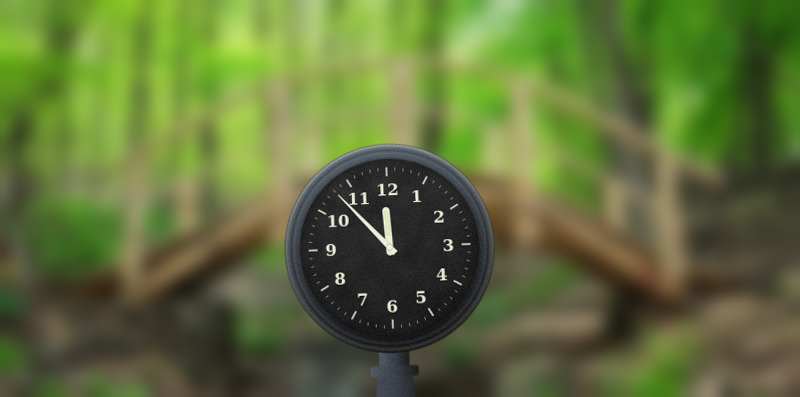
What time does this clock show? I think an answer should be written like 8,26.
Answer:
11,53
